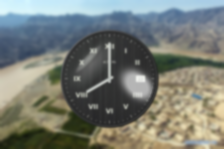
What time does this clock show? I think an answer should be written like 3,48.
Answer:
8,00
